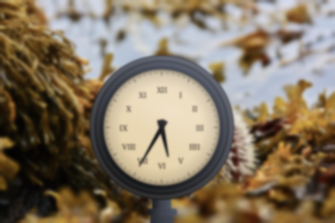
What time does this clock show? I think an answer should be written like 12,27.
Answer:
5,35
